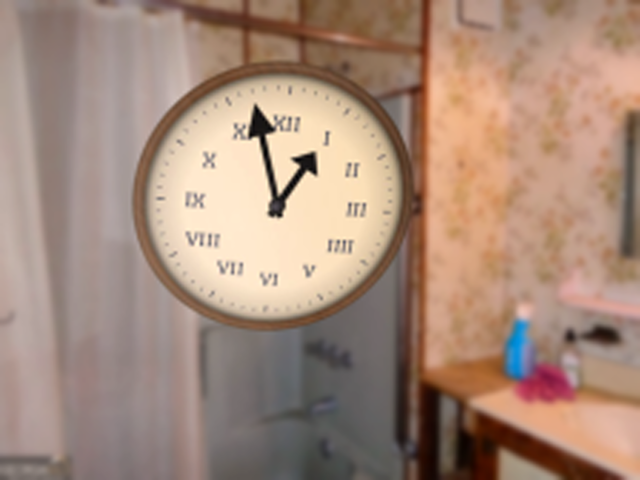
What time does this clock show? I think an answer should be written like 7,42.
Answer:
12,57
